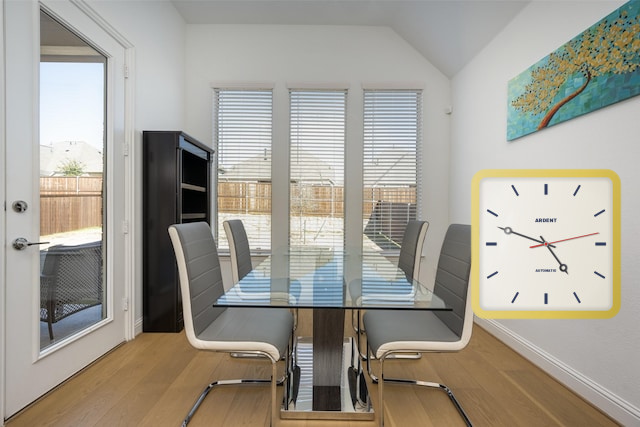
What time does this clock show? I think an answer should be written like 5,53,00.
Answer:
4,48,13
